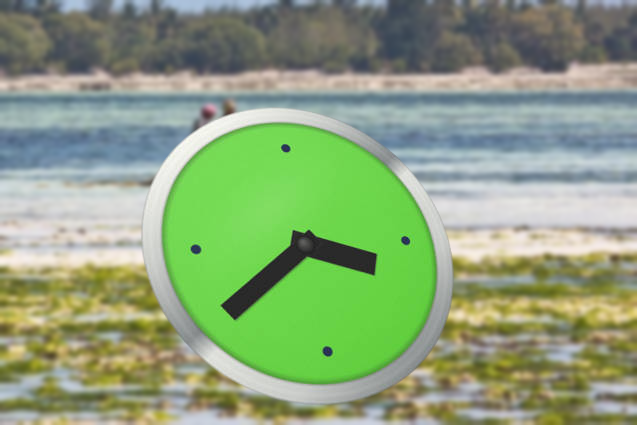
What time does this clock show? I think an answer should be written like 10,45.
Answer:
3,39
